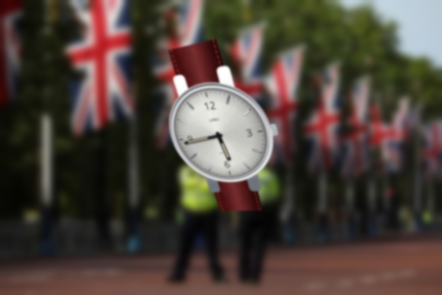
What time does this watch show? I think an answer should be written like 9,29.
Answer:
5,44
